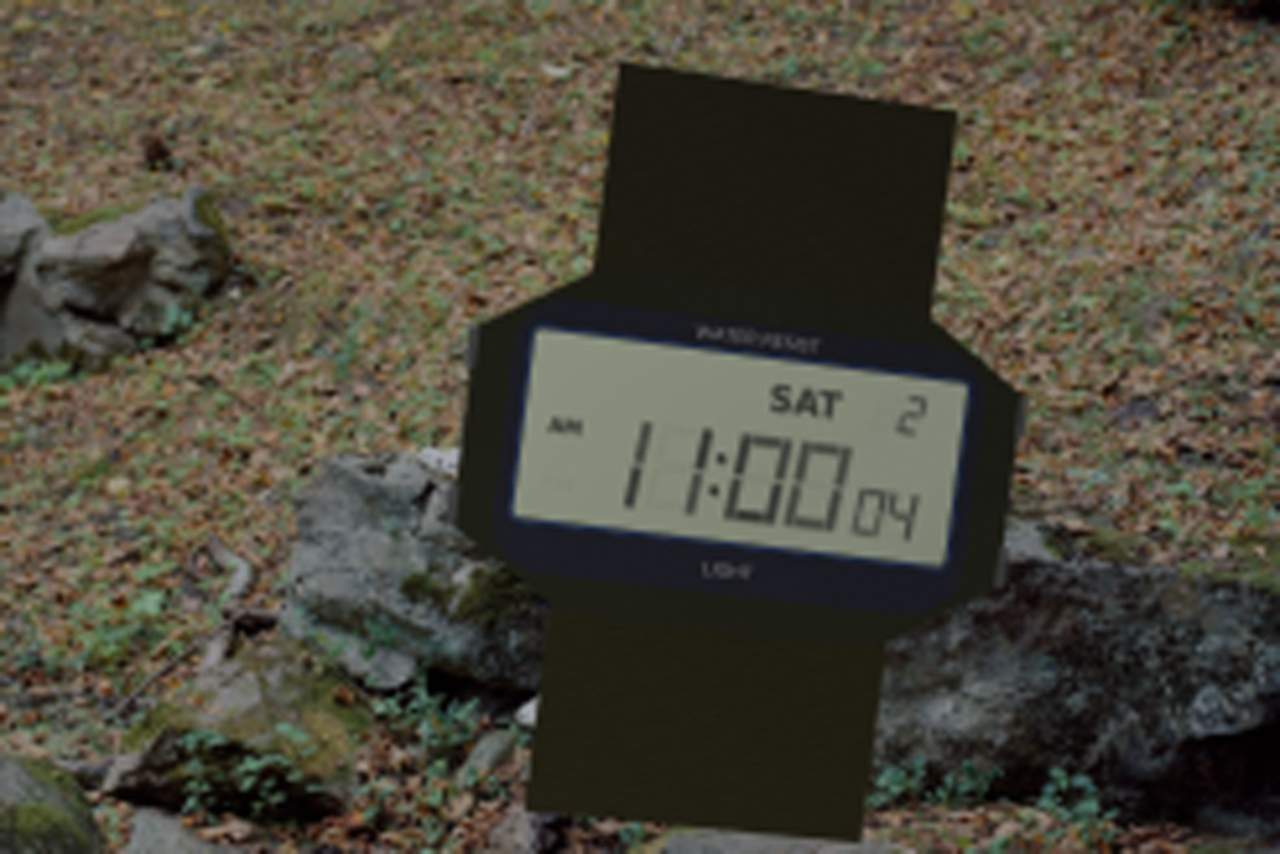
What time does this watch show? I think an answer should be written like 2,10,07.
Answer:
11,00,04
